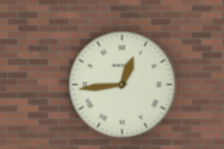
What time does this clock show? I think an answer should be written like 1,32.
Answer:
12,44
